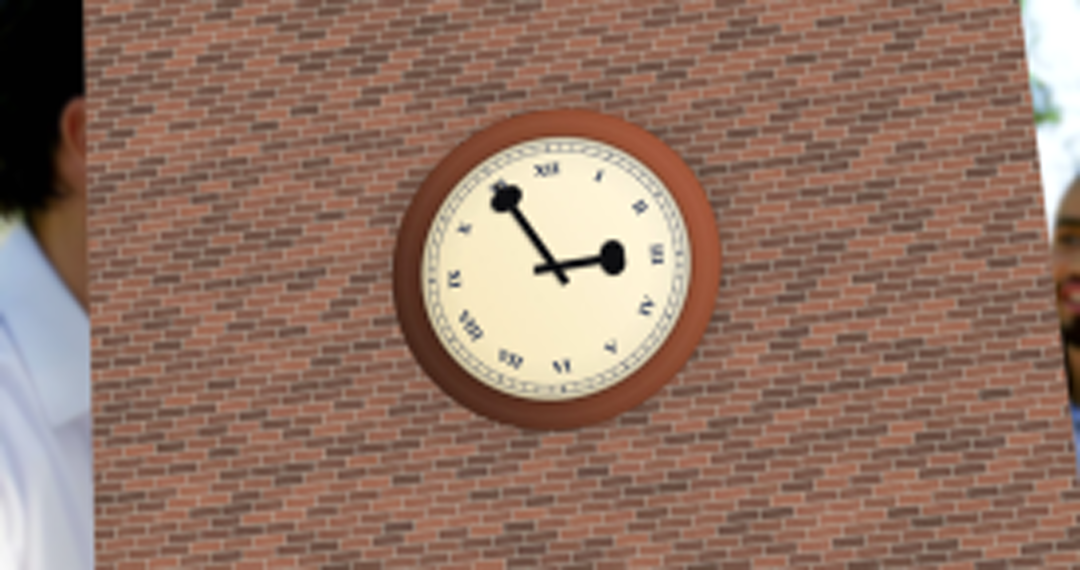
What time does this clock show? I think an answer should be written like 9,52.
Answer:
2,55
